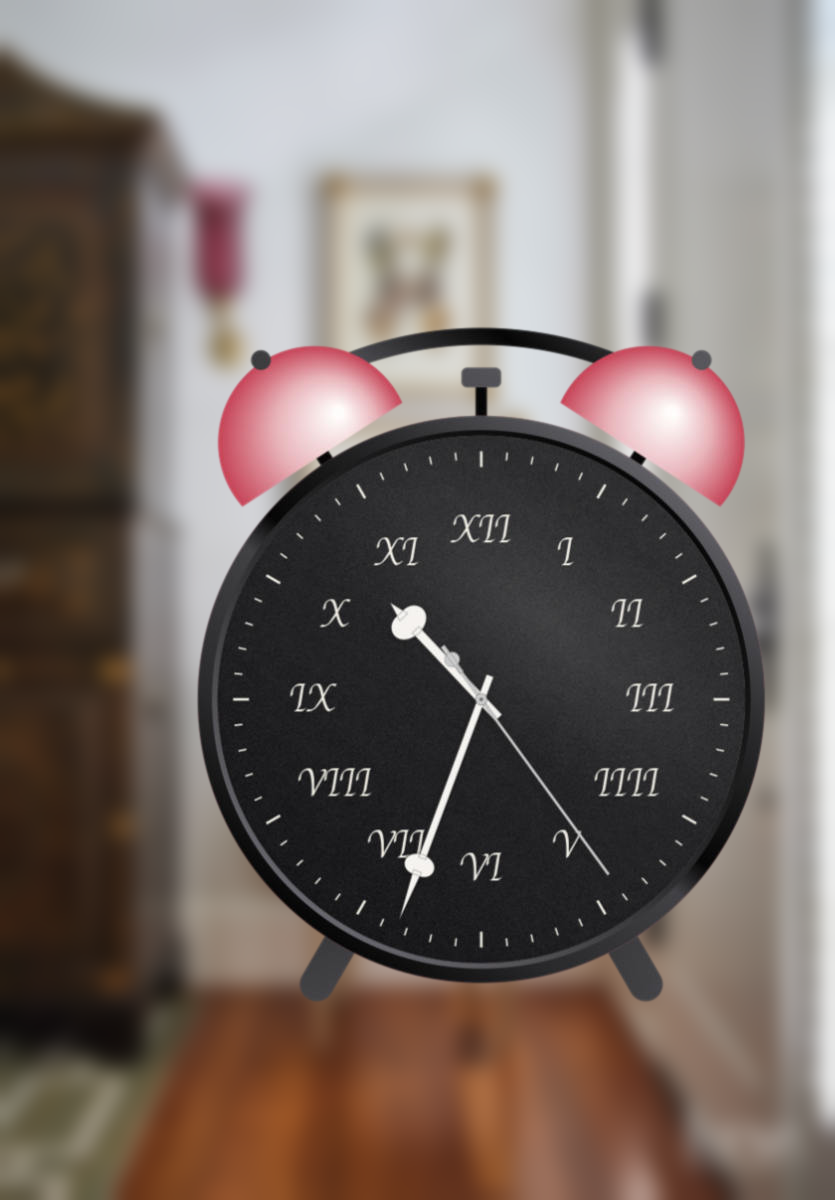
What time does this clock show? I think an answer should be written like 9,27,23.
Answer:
10,33,24
